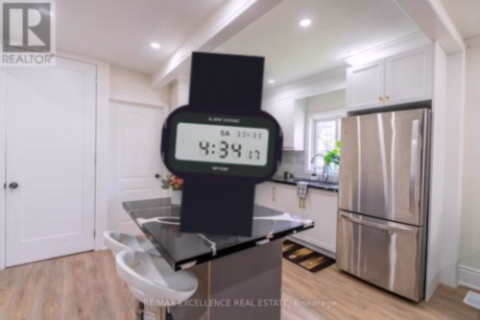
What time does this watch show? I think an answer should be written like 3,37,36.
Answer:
4,34,17
